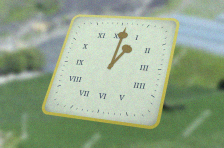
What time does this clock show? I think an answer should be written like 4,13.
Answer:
1,01
